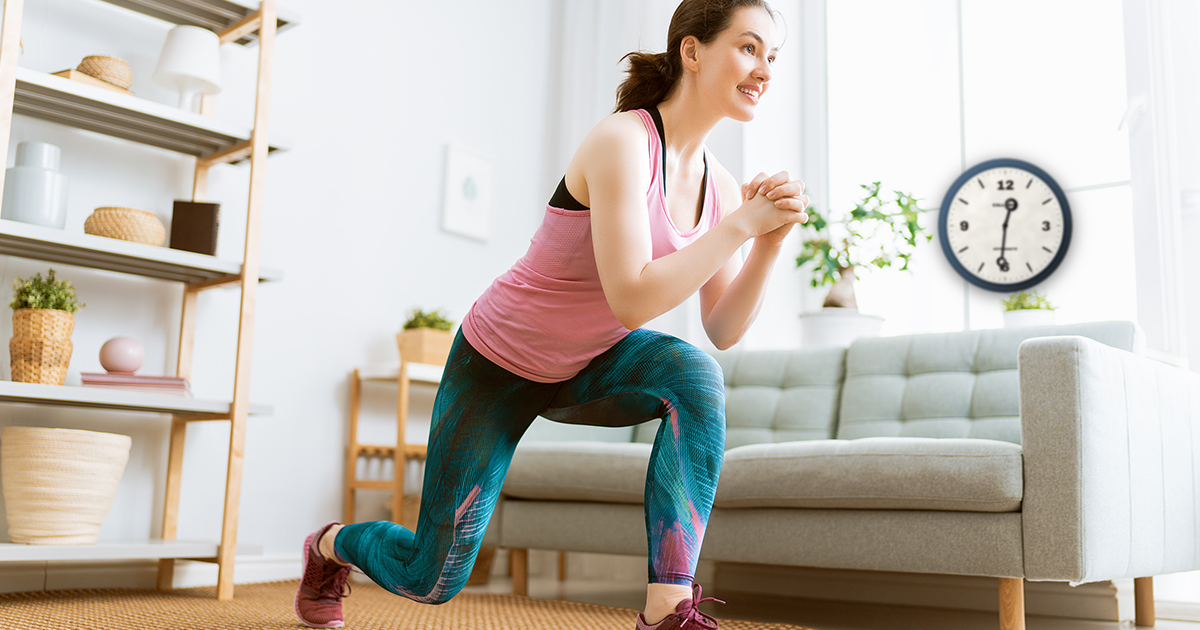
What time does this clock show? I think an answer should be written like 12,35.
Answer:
12,31
